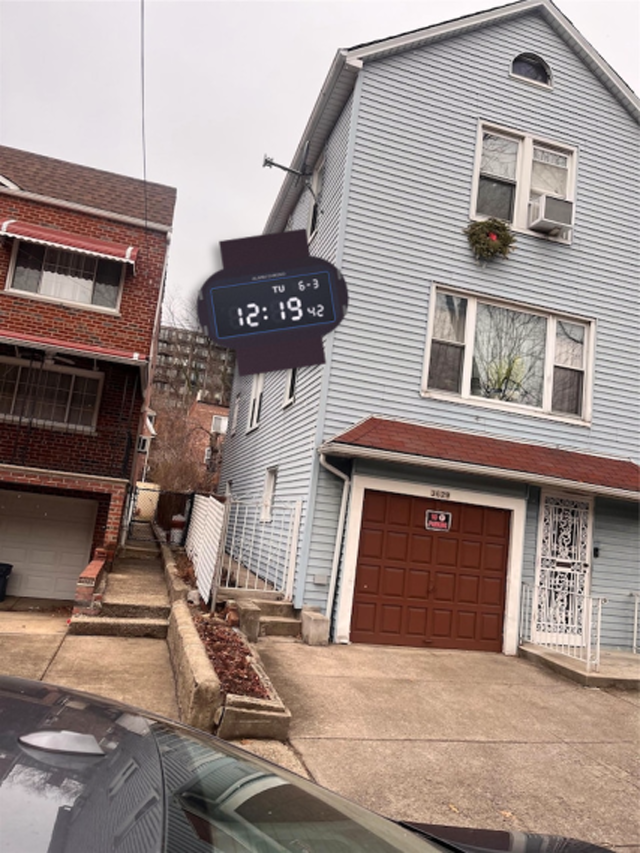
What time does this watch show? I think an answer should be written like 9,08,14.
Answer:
12,19,42
